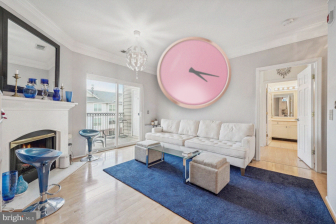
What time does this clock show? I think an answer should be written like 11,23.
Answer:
4,17
